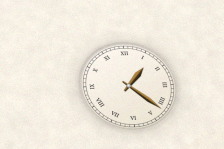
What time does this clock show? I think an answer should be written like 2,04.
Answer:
1,22
